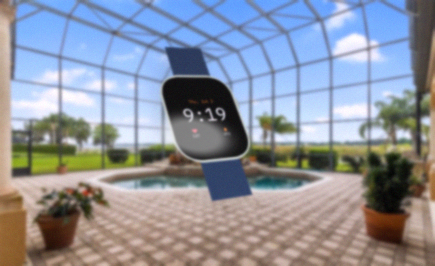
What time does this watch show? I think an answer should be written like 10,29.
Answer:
9,19
